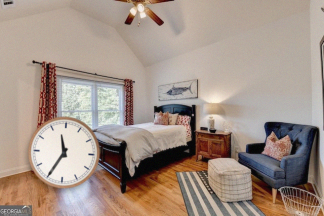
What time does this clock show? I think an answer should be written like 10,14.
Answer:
11,35
